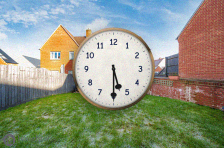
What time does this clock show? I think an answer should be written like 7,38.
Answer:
5,30
